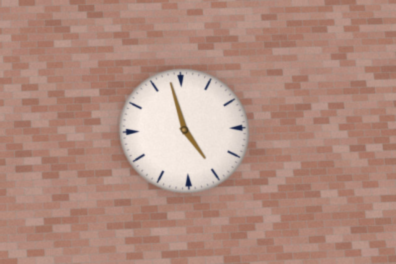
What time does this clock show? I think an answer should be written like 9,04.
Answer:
4,58
